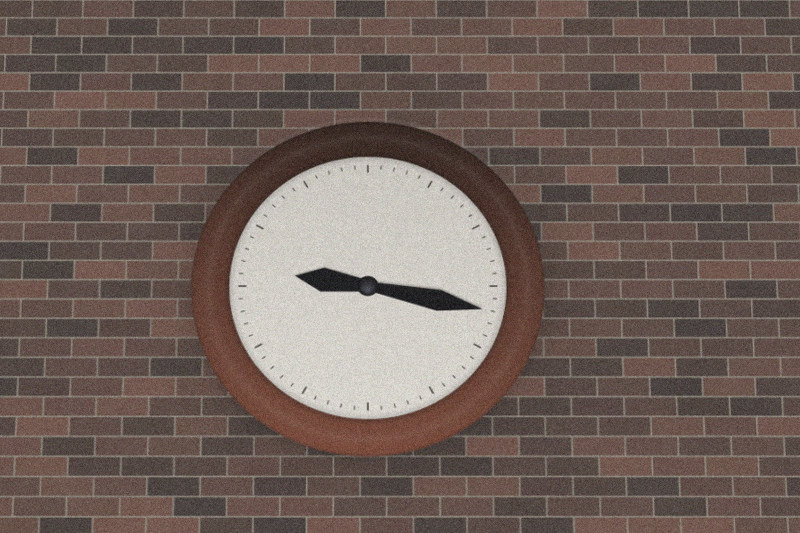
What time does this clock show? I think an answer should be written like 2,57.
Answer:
9,17
